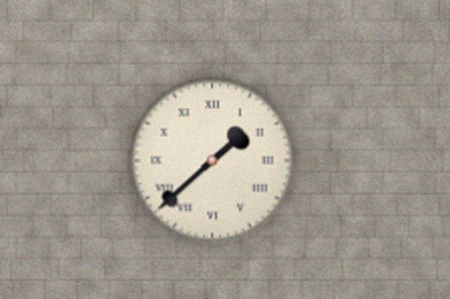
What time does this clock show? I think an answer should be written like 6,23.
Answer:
1,38
